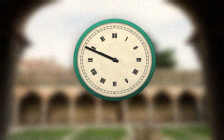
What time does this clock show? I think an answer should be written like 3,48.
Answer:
9,49
